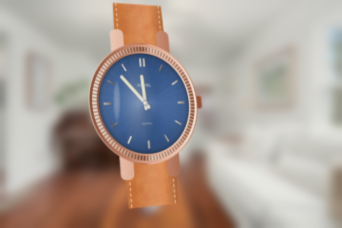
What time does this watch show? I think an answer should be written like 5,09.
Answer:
11,53
